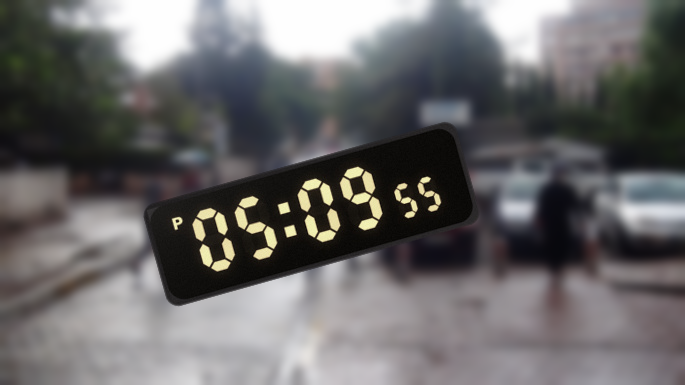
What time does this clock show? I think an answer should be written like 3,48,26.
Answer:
5,09,55
